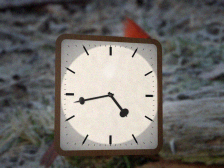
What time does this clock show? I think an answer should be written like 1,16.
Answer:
4,43
